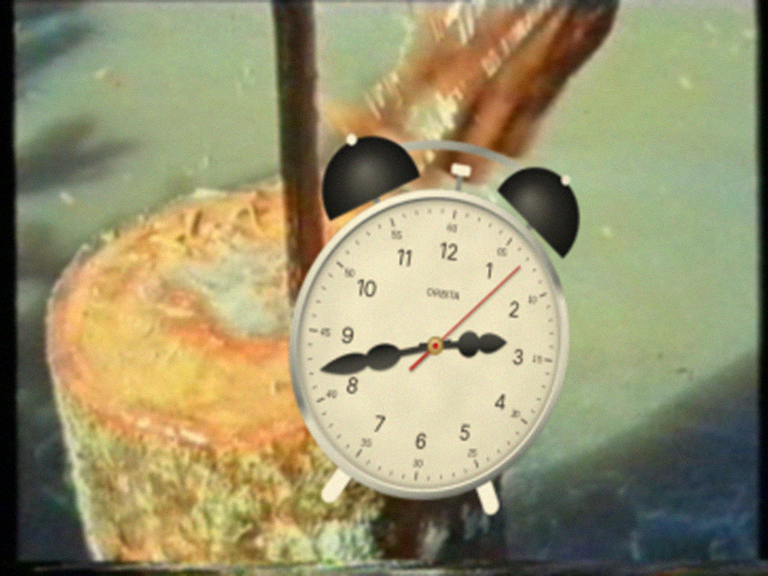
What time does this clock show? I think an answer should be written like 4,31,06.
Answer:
2,42,07
